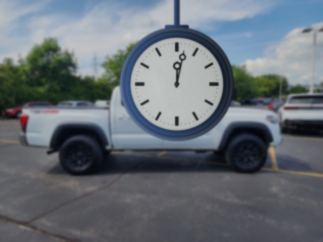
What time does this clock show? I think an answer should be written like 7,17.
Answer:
12,02
